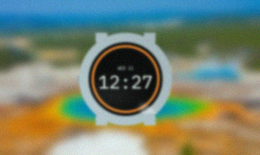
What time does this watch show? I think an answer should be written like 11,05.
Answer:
12,27
